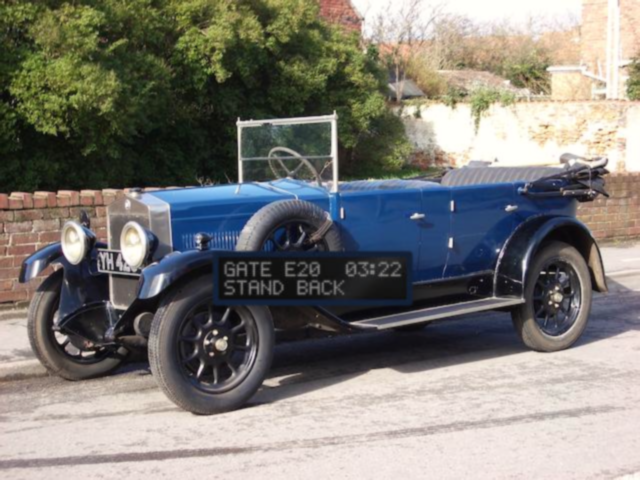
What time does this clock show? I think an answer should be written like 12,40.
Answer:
3,22
